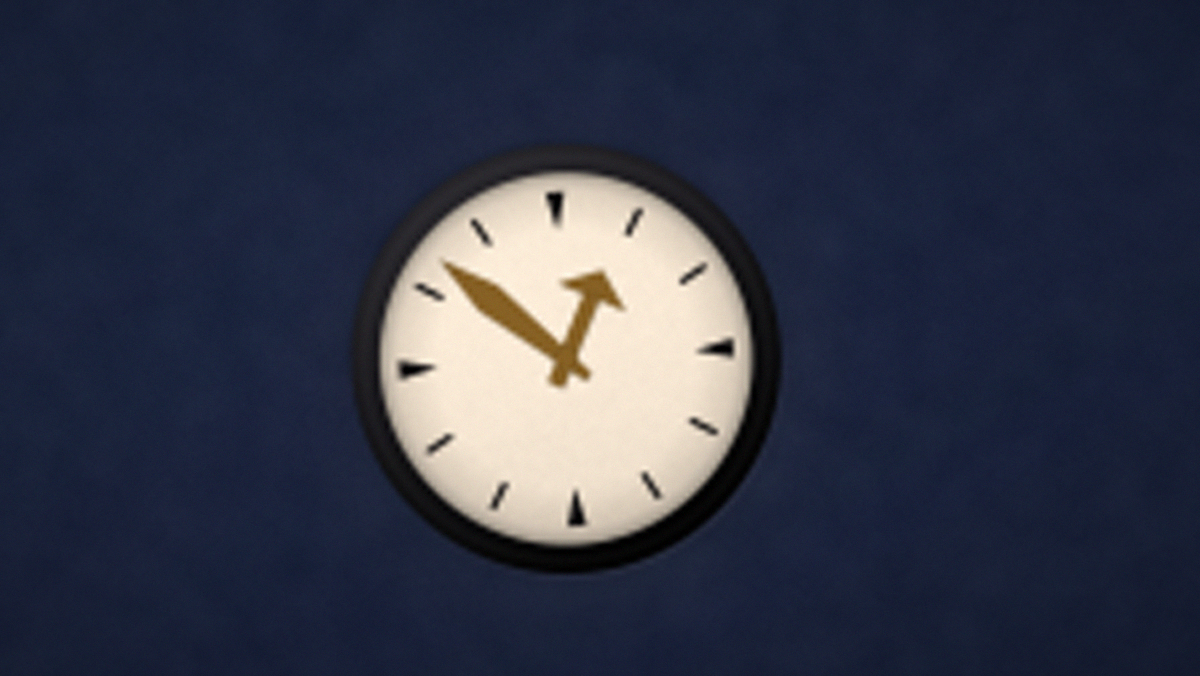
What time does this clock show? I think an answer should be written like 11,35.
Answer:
12,52
